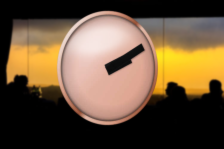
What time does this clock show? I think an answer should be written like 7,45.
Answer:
2,10
